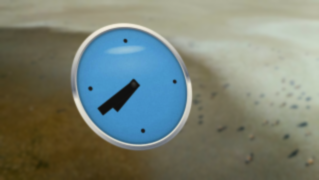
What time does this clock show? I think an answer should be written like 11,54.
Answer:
7,40
